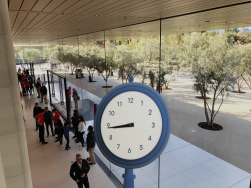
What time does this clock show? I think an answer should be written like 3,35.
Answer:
8,44
